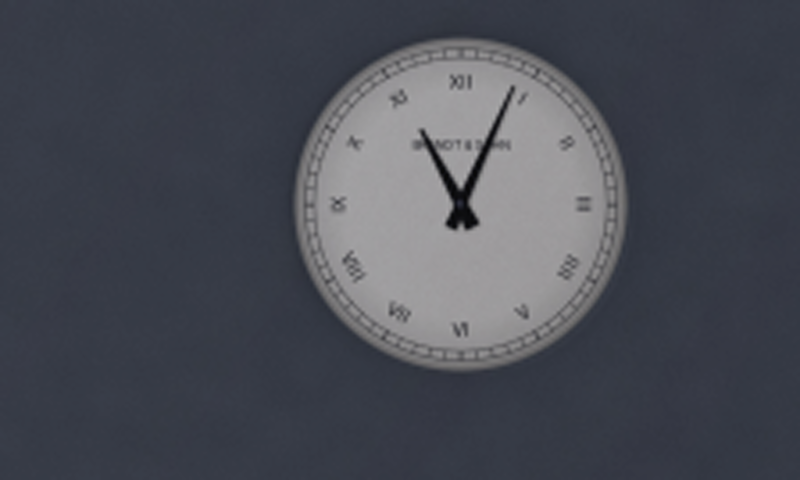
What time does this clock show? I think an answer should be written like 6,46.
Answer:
11,04
